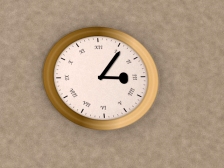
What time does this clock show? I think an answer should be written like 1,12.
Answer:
3,06
